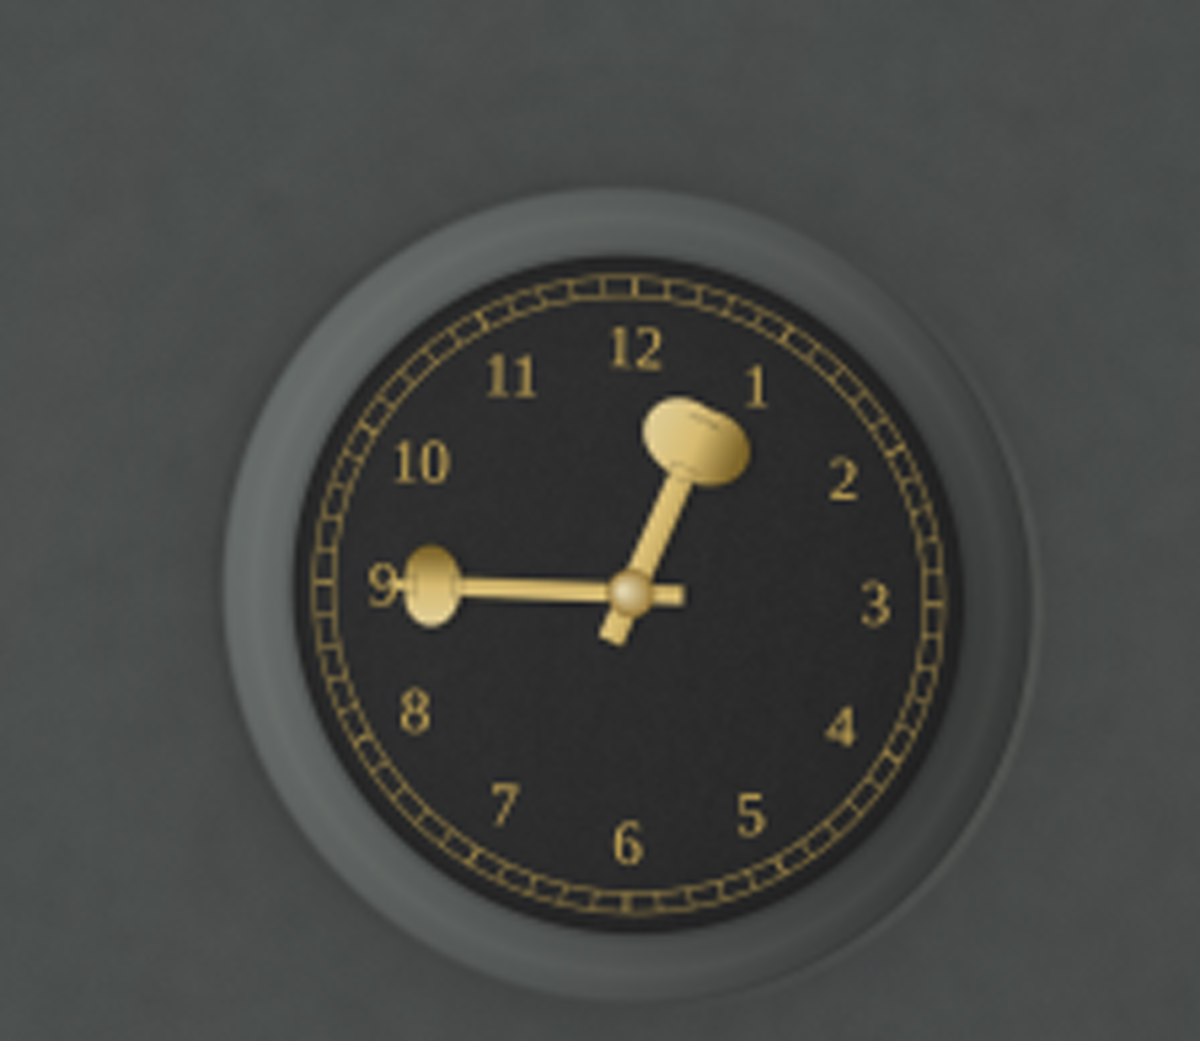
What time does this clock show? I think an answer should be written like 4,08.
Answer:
12,45
